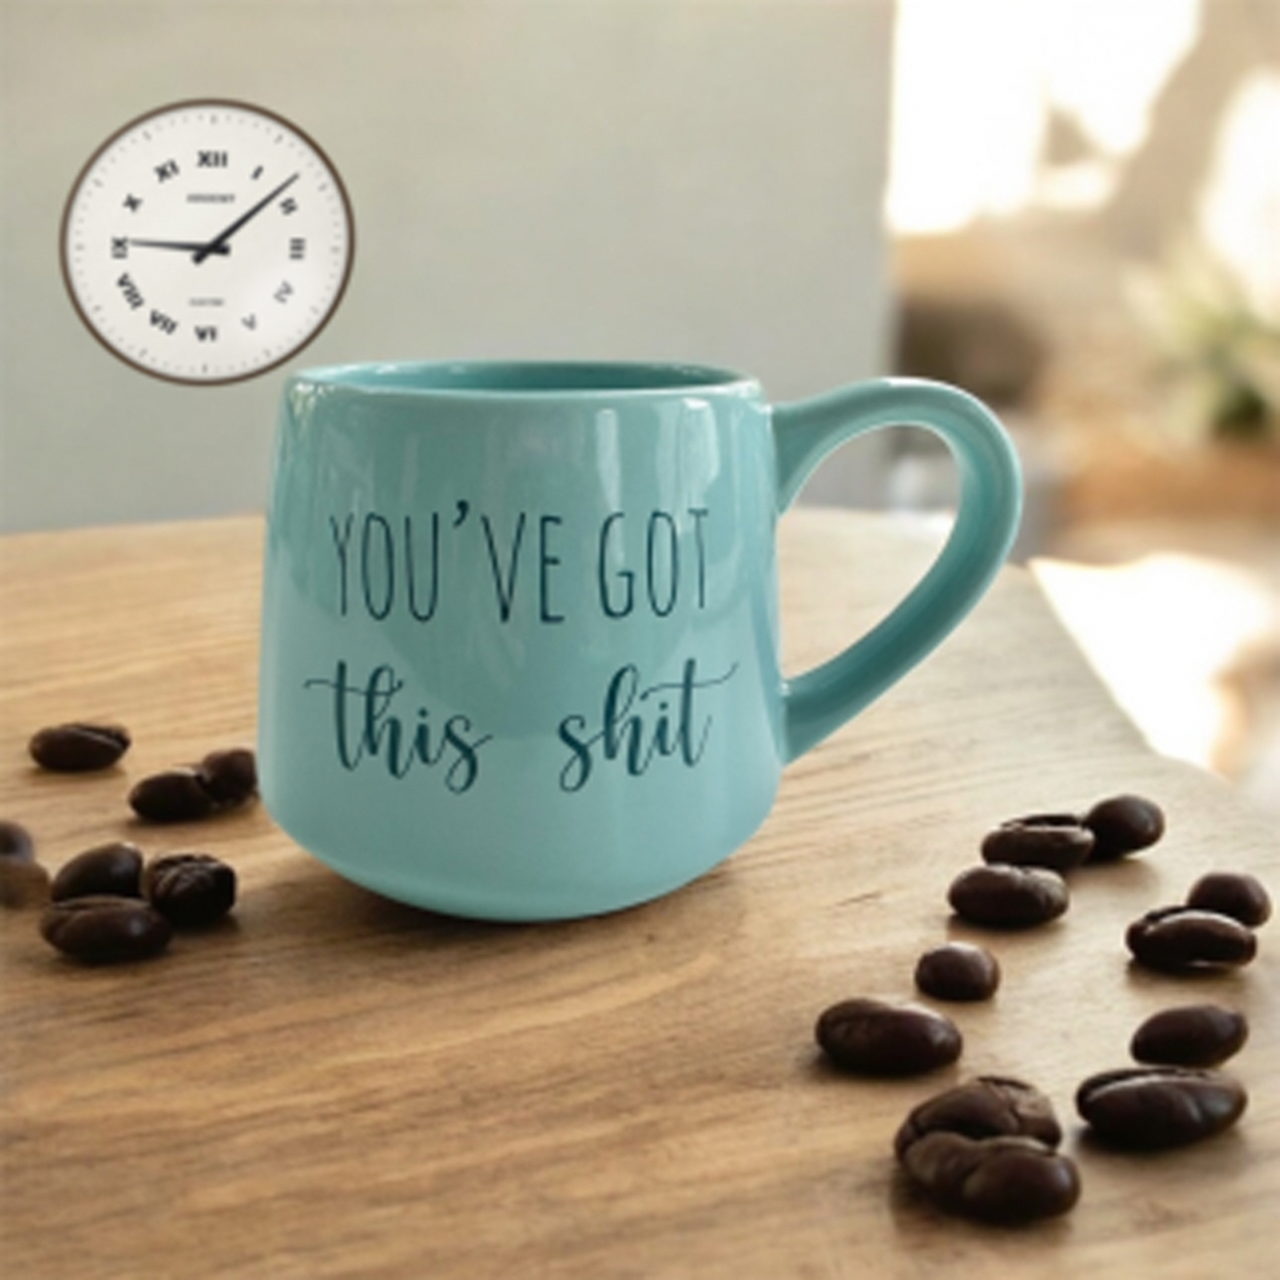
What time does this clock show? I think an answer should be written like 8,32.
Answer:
9,08
